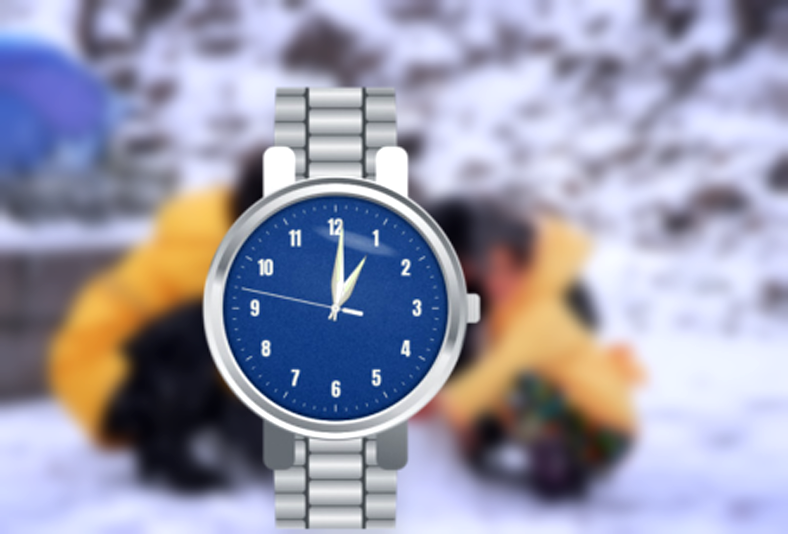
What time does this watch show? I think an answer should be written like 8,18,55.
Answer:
1,00,47
